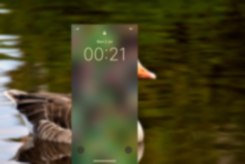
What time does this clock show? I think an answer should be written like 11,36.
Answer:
0,21
